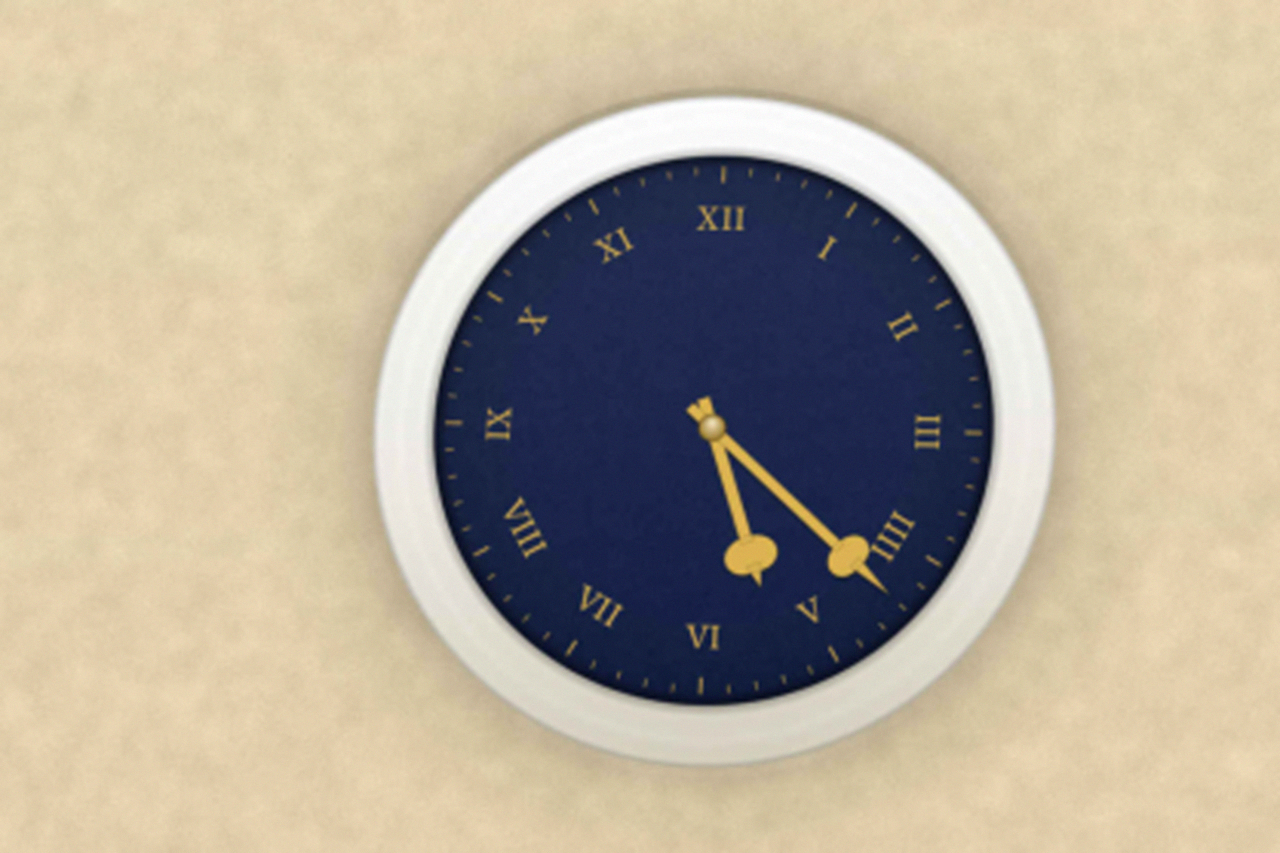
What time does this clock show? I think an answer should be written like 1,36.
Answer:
5,22
